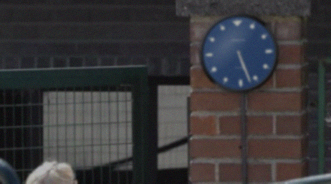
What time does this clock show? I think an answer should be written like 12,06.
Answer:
5,27
